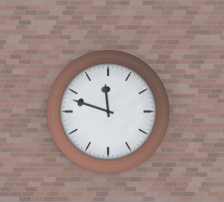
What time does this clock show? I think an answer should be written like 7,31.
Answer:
11,48
